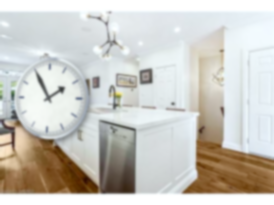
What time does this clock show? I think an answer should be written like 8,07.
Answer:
1,55
